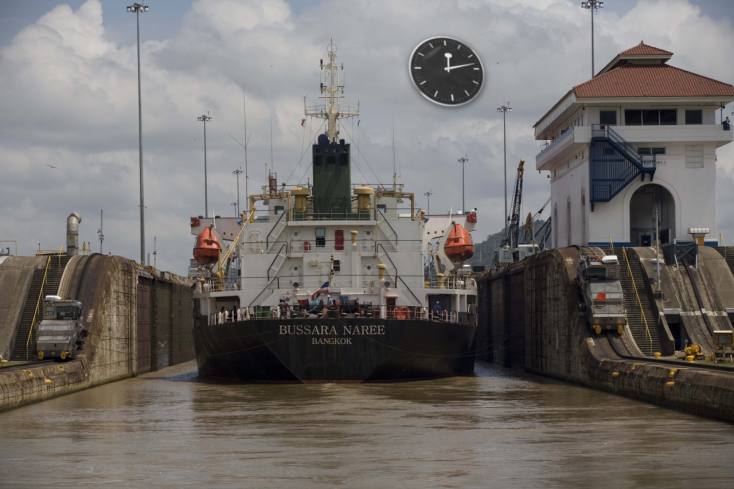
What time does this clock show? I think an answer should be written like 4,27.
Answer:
12,13
